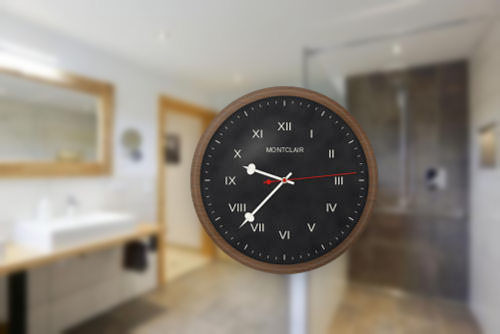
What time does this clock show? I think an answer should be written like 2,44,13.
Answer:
9,37,14
